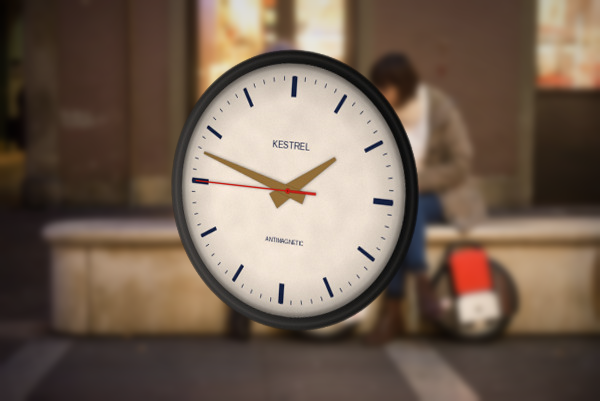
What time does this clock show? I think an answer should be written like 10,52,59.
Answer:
1,47,45
